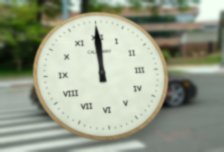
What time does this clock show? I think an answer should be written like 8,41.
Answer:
12,00
